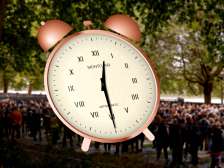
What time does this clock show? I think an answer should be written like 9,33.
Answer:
12,30
